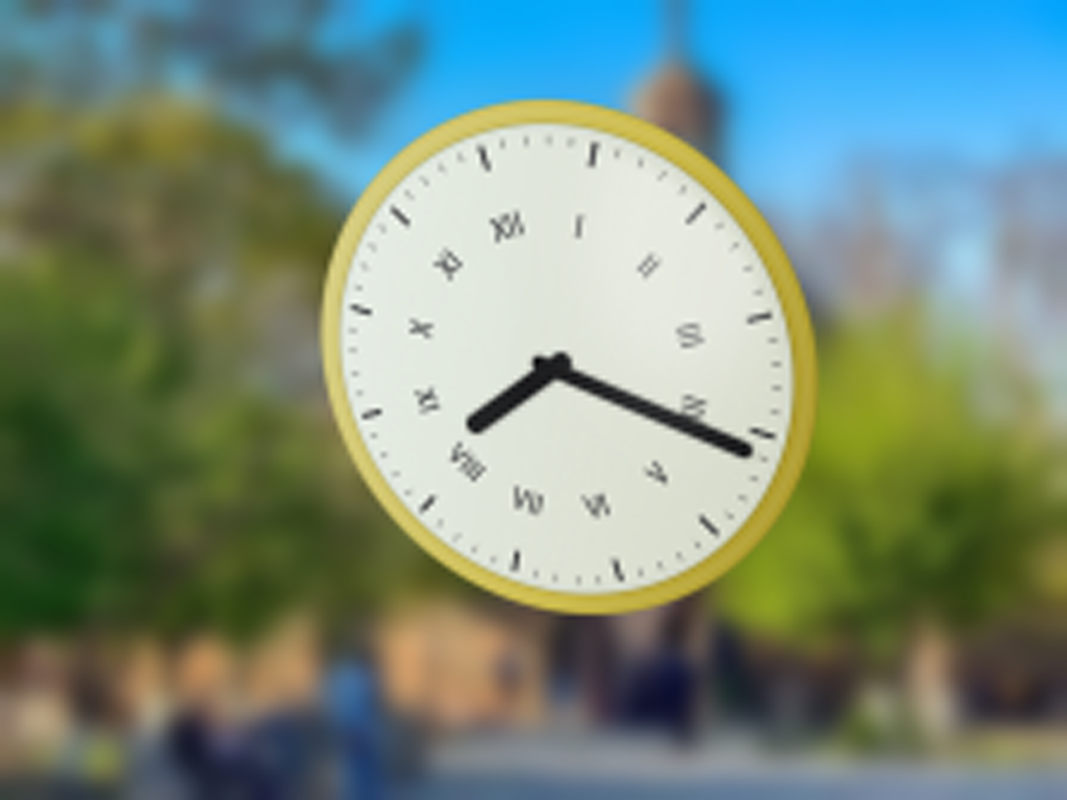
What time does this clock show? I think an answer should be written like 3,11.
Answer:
8,21
